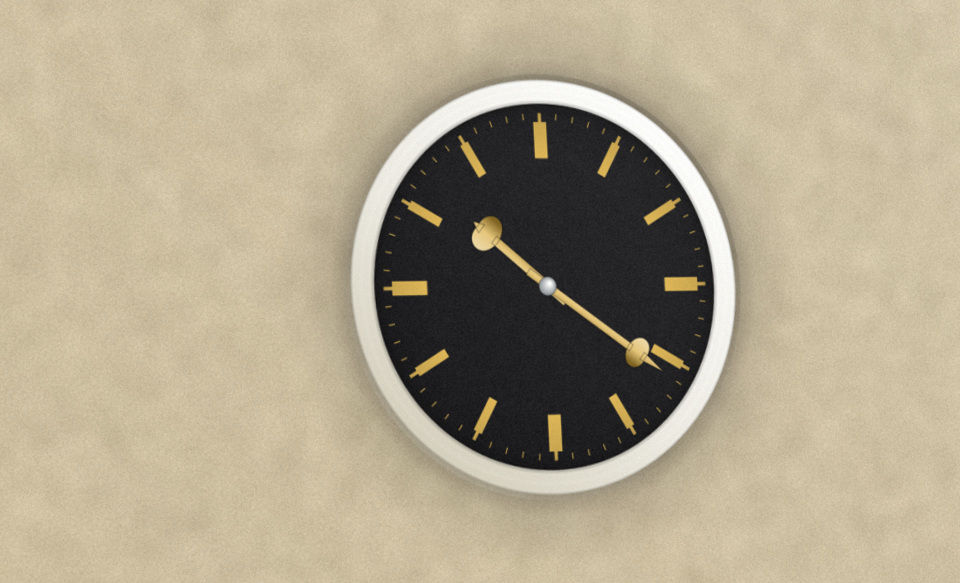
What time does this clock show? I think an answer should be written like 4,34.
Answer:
10,21
